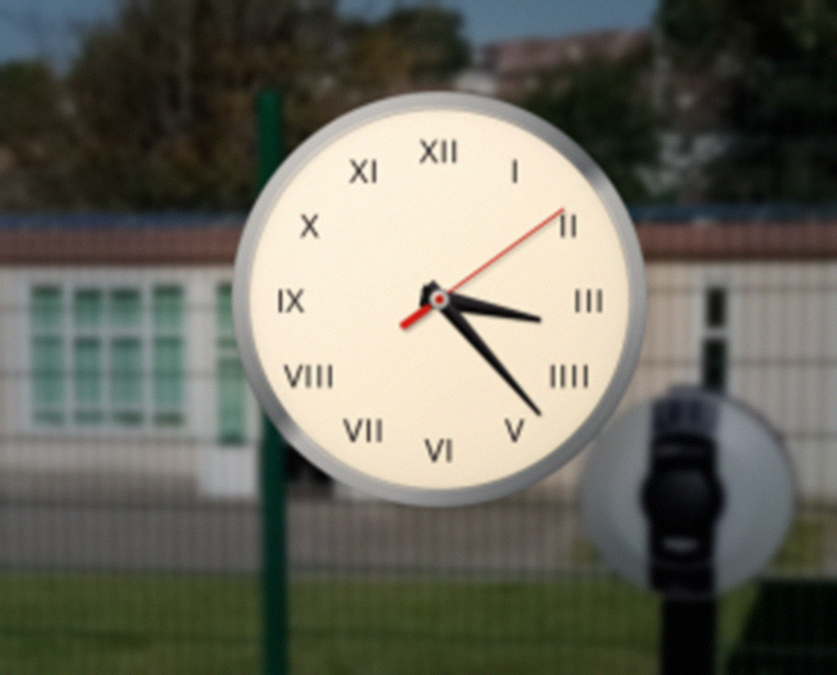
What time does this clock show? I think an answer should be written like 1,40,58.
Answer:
3,23,09
